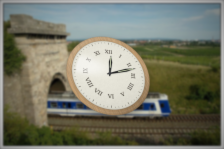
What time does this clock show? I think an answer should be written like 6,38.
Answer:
12,12
